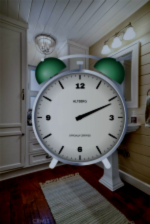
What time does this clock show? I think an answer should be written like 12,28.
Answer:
2,11
